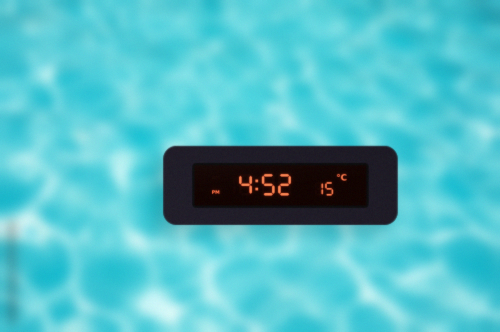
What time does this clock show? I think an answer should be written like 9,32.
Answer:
4,52
